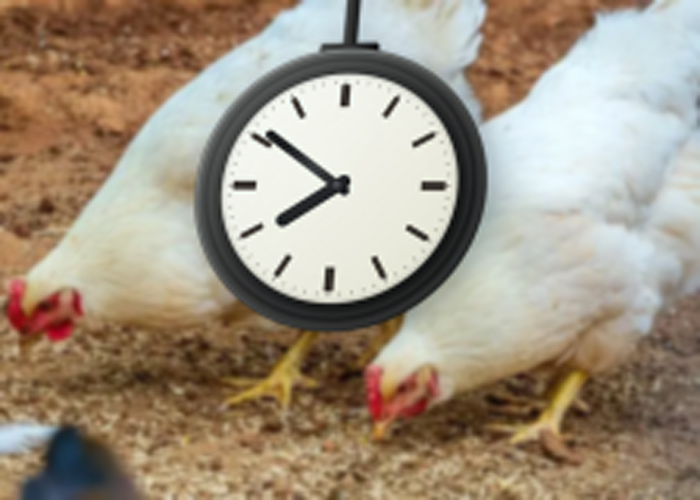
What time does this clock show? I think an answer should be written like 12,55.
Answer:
7,51
